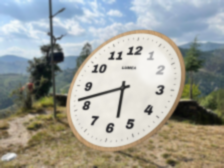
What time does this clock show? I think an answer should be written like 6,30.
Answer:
5,42
